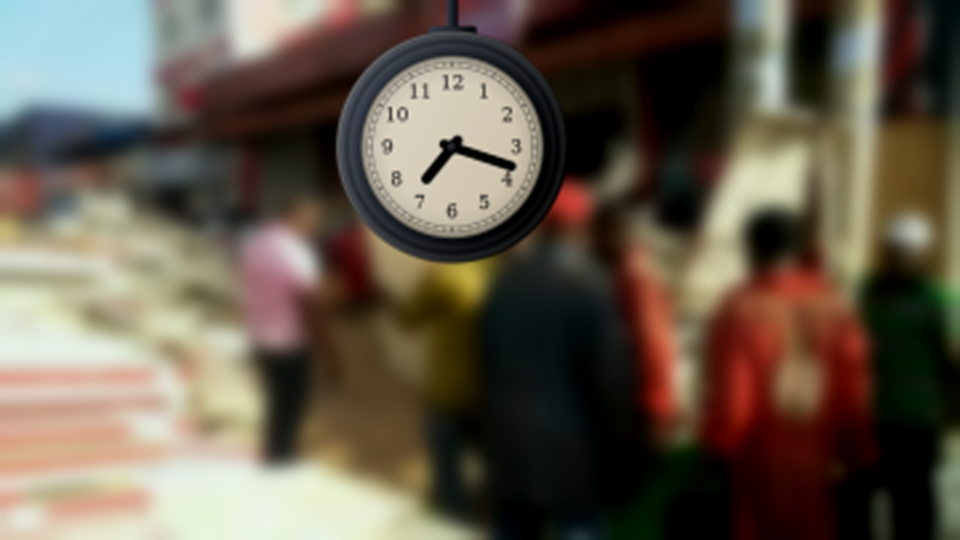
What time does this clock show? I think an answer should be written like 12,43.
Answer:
7,18
